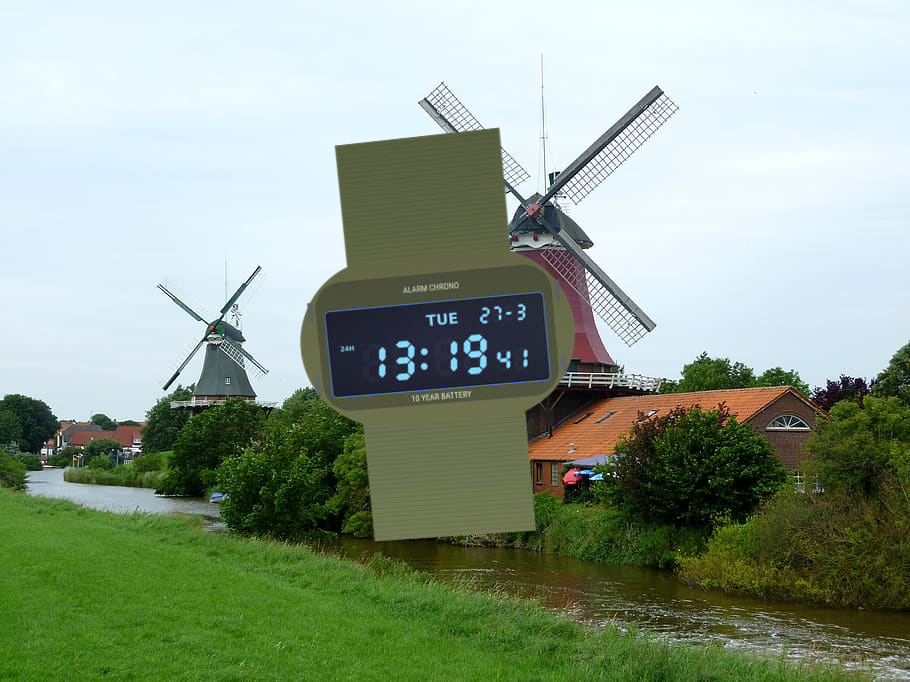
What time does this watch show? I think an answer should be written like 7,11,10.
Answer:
13,19,41
